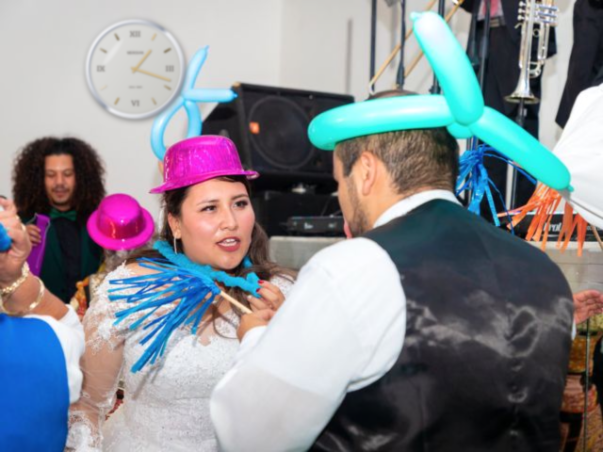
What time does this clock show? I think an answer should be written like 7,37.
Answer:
1,18
